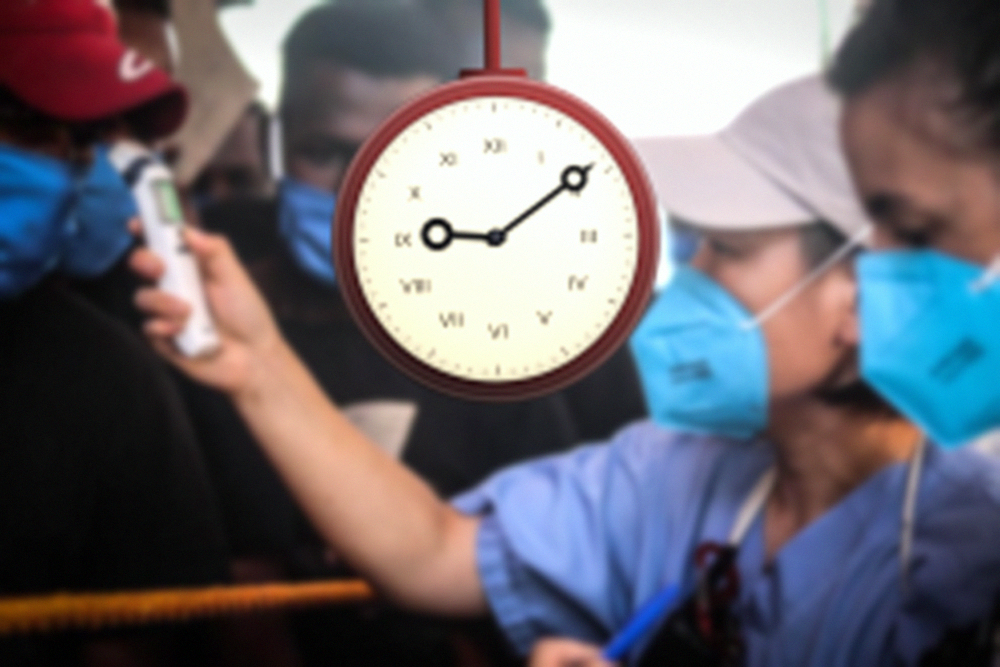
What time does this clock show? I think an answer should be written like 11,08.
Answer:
9,09
